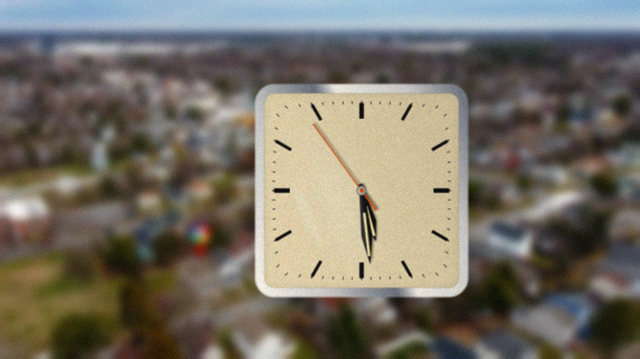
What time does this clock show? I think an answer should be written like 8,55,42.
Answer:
5,28,54
